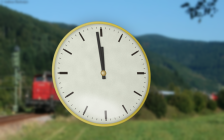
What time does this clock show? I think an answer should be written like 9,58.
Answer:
11,59
